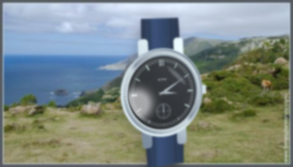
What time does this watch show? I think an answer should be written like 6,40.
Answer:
3,10
